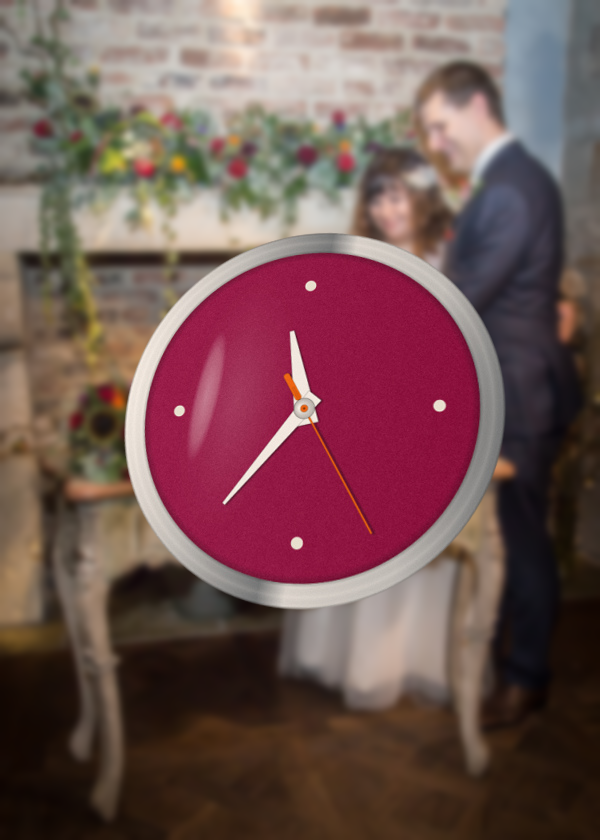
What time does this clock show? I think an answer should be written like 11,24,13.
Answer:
11,36,25
